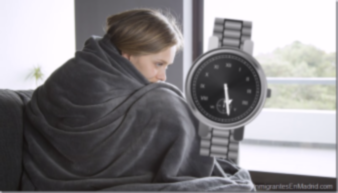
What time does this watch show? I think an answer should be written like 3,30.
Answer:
5,28
